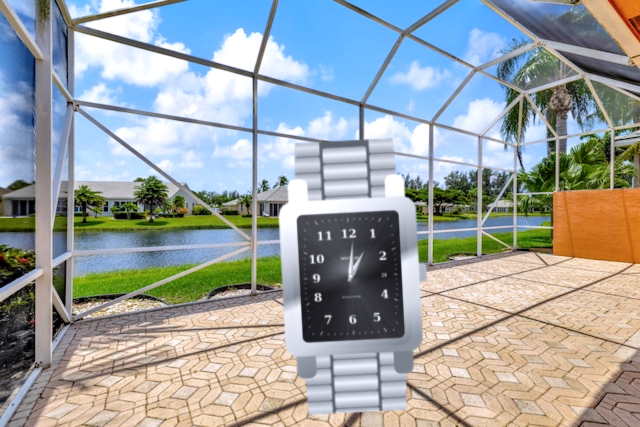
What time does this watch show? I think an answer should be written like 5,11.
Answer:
1,01
